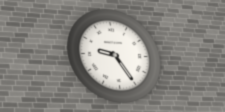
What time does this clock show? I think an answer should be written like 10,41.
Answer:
9,25
